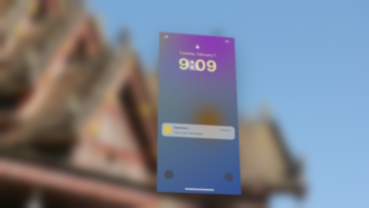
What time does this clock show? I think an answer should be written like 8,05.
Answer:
9,09
